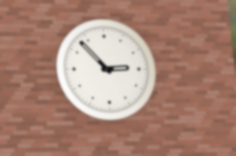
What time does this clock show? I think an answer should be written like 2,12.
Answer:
2,53
